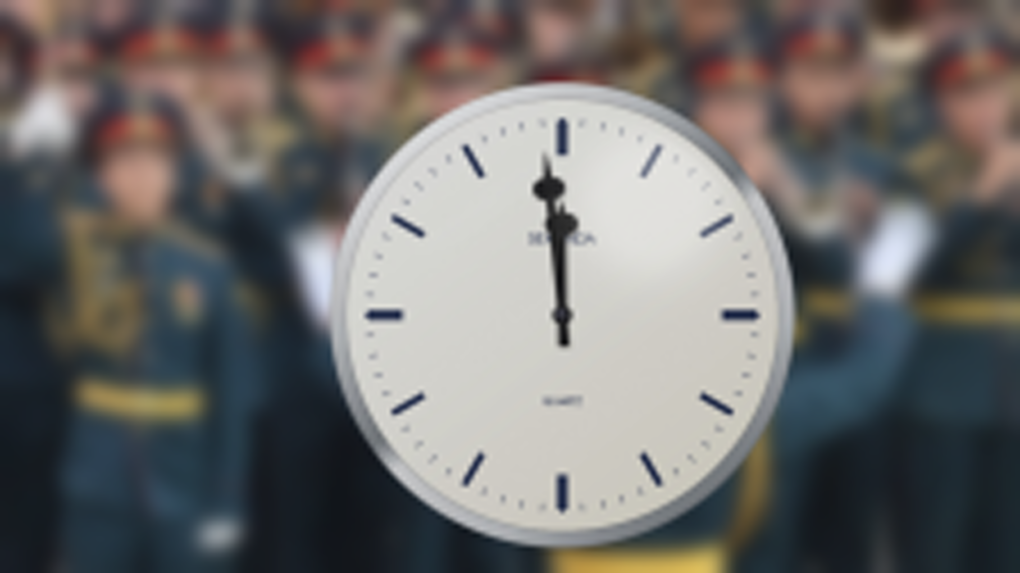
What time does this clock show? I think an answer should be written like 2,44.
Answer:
11,59
